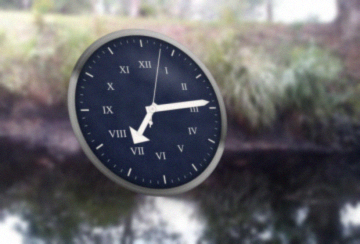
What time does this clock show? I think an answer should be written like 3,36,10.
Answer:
7,14,03
